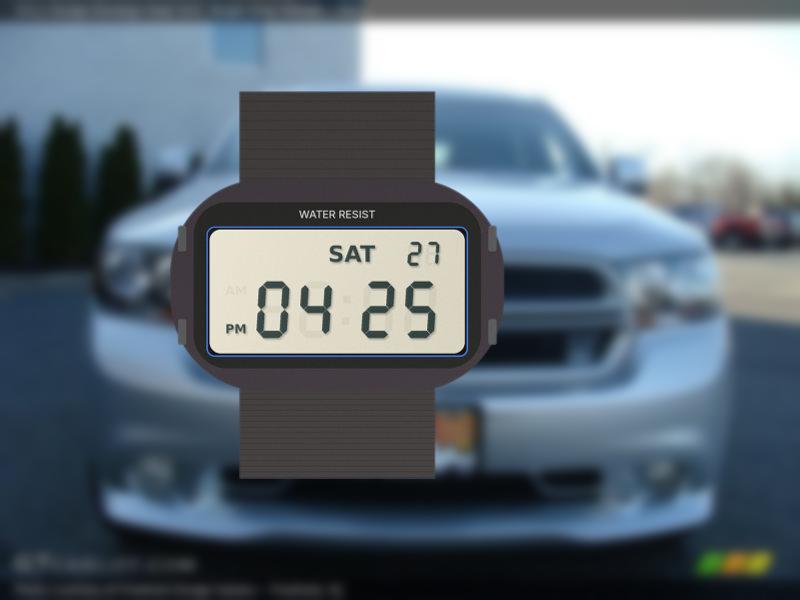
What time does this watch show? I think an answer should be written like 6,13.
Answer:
4,25
